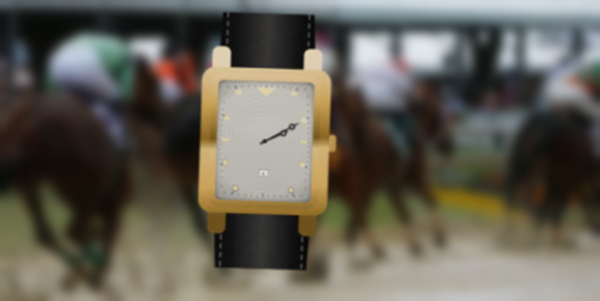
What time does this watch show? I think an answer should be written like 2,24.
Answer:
2,10
